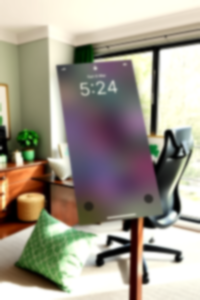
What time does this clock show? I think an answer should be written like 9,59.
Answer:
5,24
